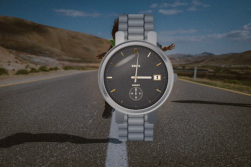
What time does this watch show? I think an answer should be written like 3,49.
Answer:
3,01
